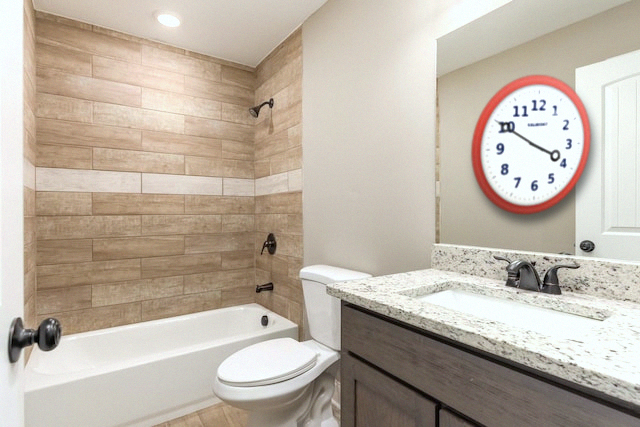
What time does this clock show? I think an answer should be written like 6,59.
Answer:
3,50
